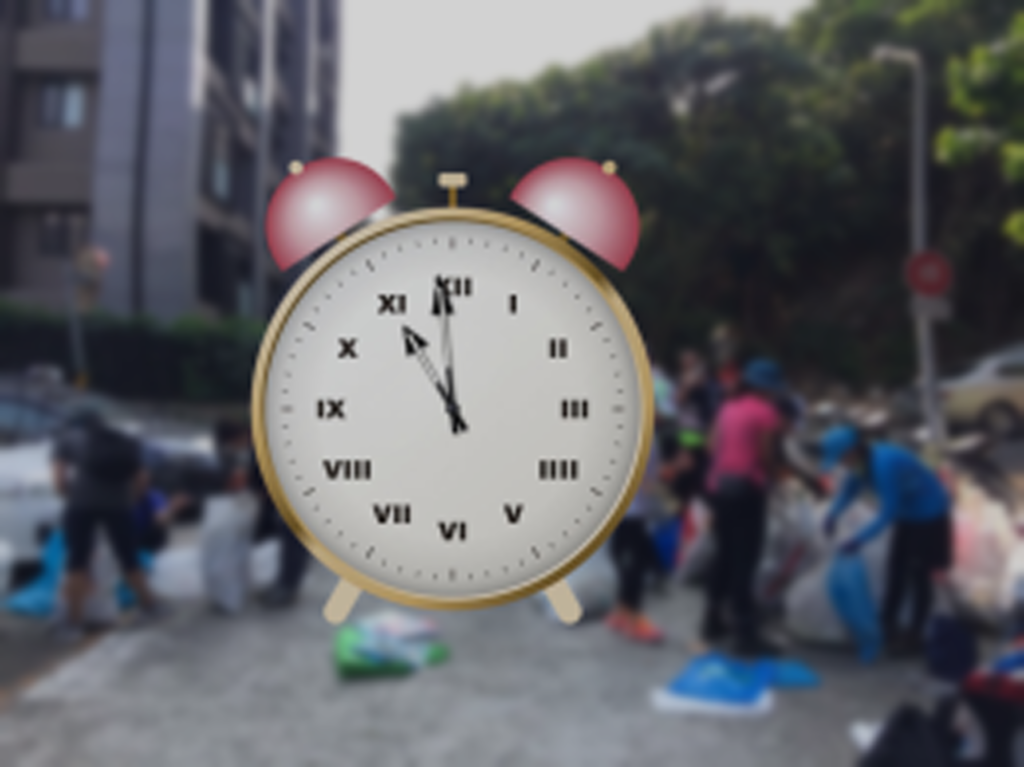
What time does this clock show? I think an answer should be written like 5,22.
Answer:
10,59
